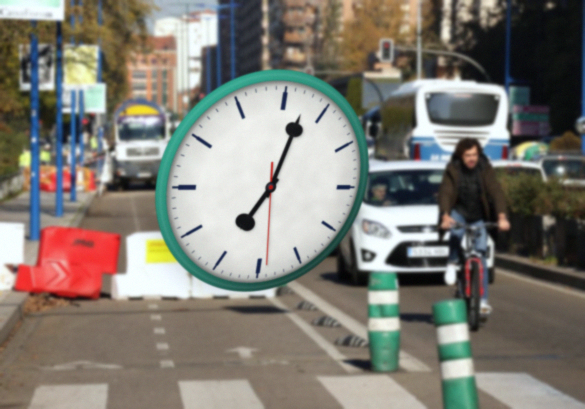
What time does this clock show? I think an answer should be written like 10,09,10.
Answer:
7,02,29
